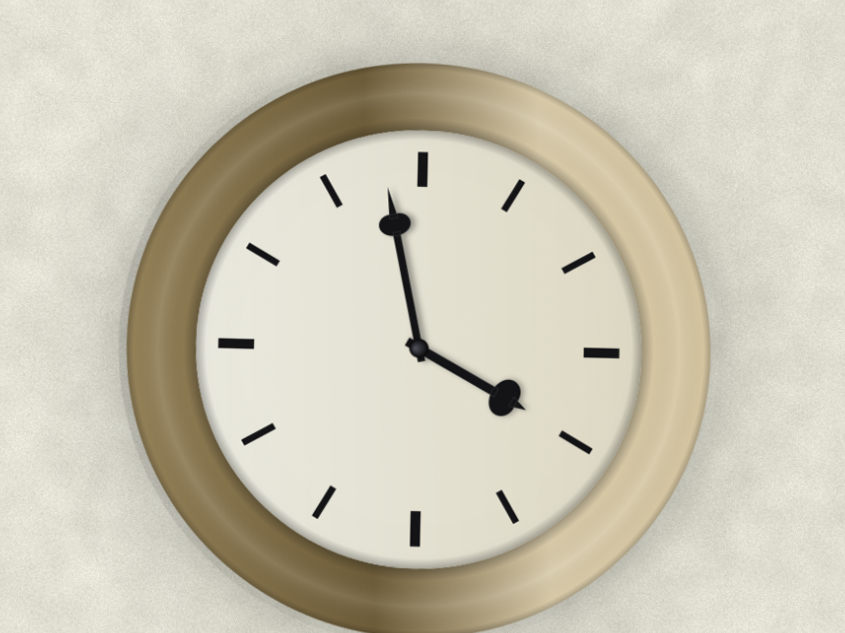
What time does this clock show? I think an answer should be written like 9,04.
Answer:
3,58
